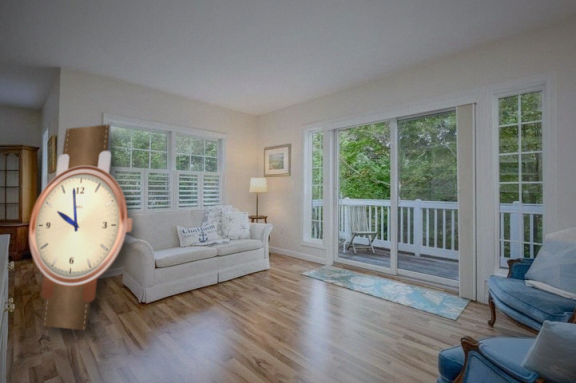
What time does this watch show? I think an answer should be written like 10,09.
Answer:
9,58
